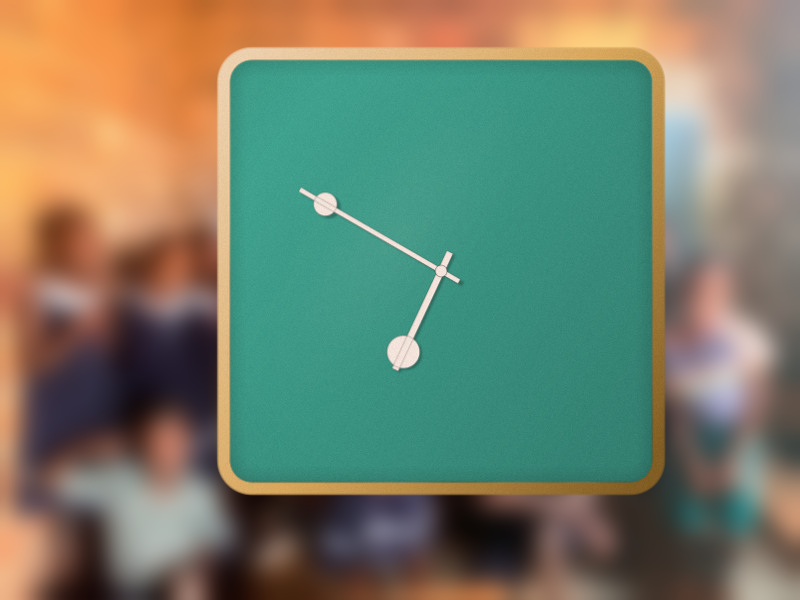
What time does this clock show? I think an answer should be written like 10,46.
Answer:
6,50
